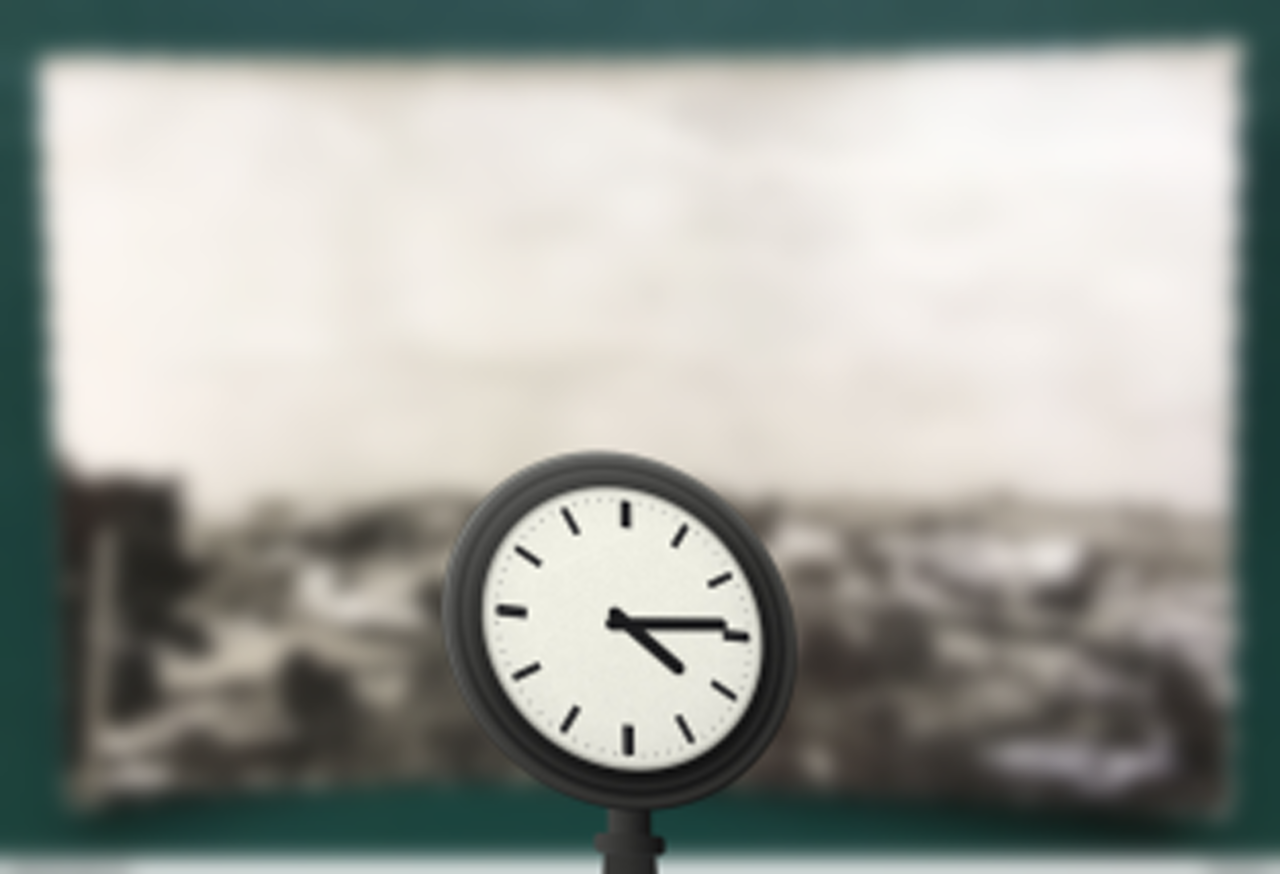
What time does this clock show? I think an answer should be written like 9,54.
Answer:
4,14
